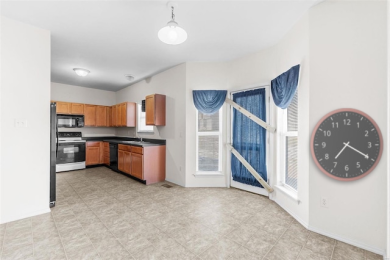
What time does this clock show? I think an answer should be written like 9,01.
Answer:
7,20
